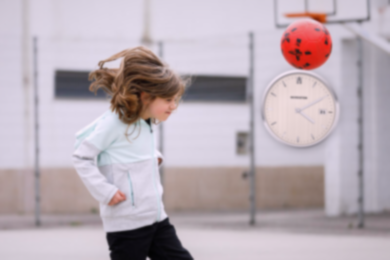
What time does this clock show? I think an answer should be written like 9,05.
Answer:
4,10
